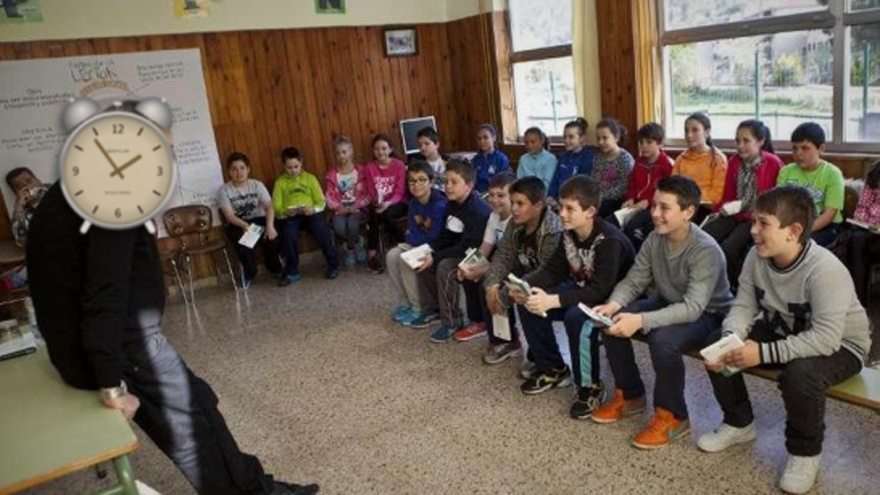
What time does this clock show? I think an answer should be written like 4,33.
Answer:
1,54
